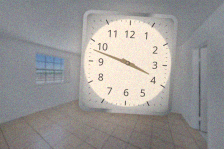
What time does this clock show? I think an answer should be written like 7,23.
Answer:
3,48
